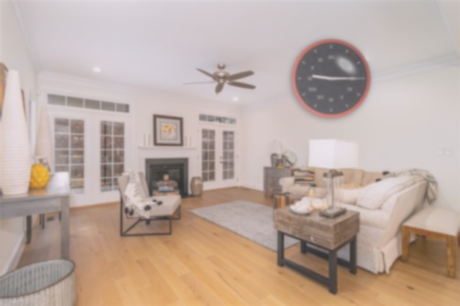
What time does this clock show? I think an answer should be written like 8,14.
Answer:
9,15
